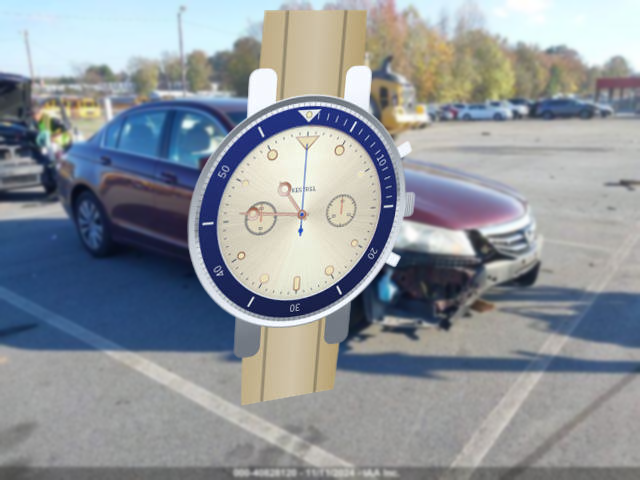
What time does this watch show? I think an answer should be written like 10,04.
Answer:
10,46
